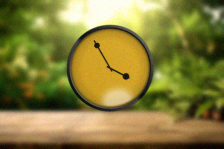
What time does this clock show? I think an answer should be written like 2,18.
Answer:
3,55
